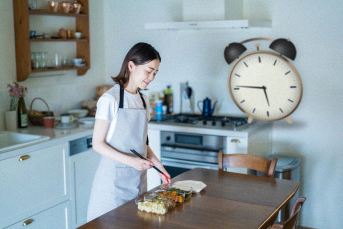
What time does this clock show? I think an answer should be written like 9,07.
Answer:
5,46
